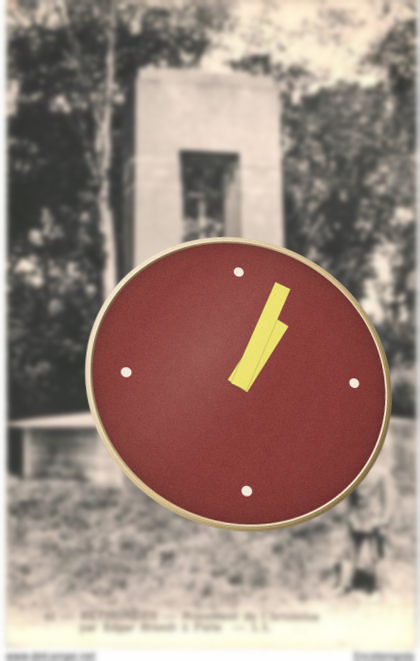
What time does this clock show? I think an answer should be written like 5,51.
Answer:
1,04
